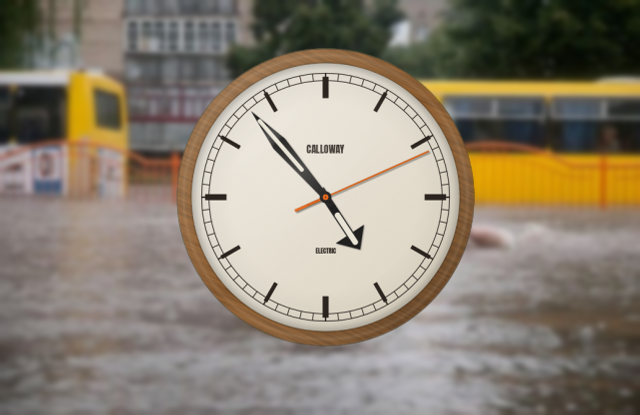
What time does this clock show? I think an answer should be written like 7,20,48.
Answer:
4,53,11
